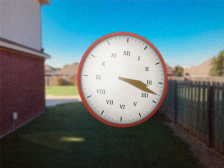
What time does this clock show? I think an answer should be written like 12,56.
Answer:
3,18
